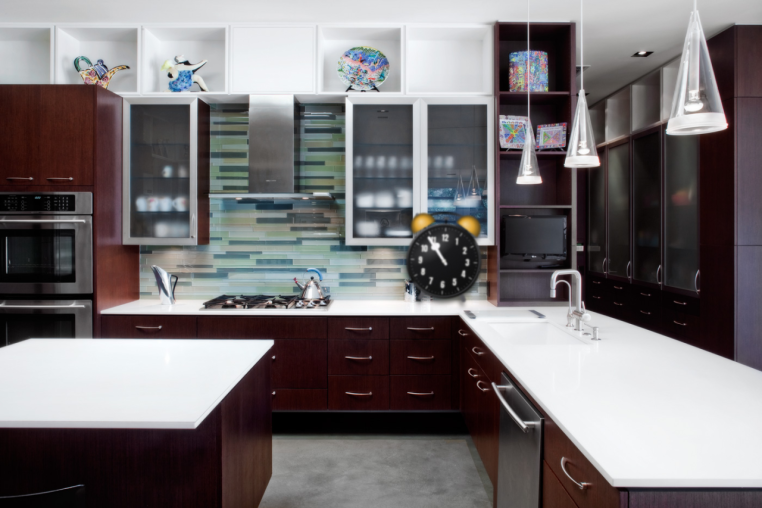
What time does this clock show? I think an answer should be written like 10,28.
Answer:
10,54
